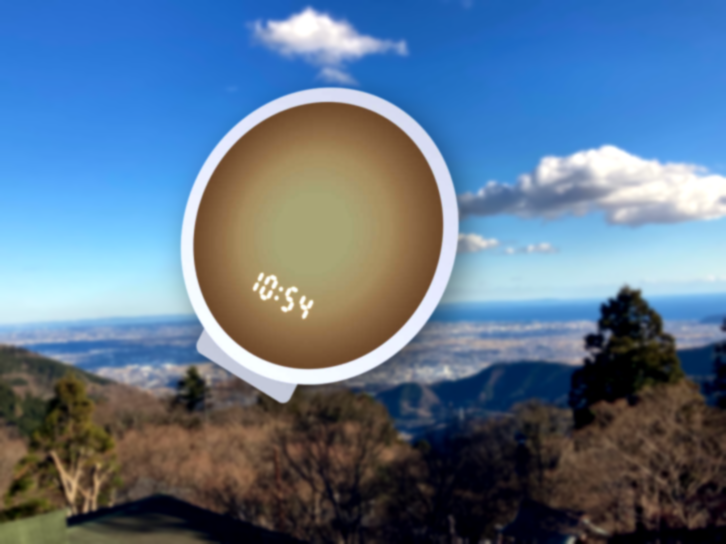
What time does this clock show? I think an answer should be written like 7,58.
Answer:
10,54
